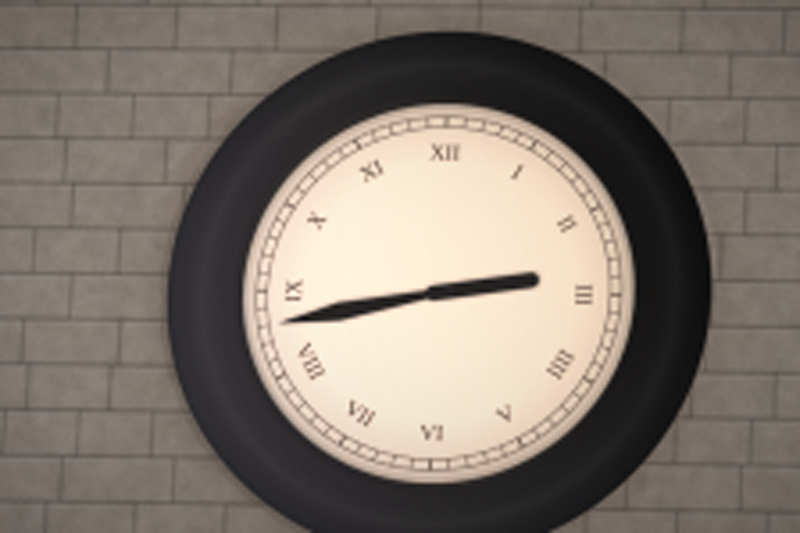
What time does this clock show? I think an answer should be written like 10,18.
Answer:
2,43
